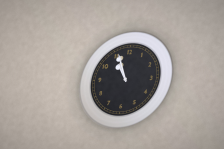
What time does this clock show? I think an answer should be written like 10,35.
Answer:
10,56
